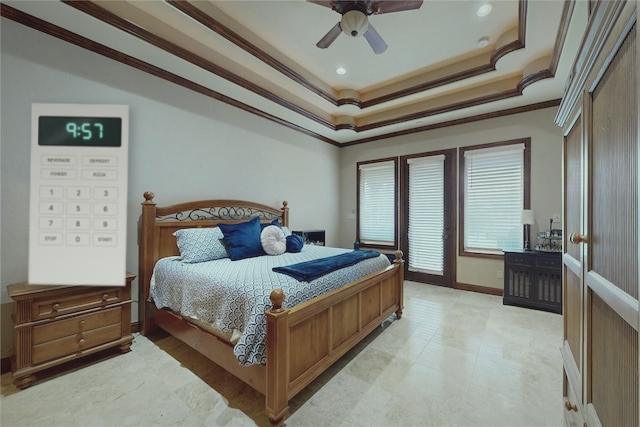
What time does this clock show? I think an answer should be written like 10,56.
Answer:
9,57
